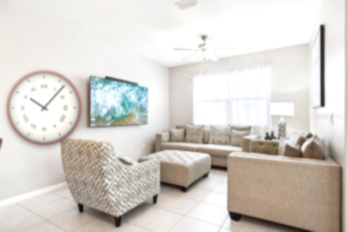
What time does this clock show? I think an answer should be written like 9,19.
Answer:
10,07
